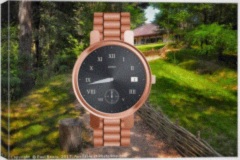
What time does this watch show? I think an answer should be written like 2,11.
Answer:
8,43
